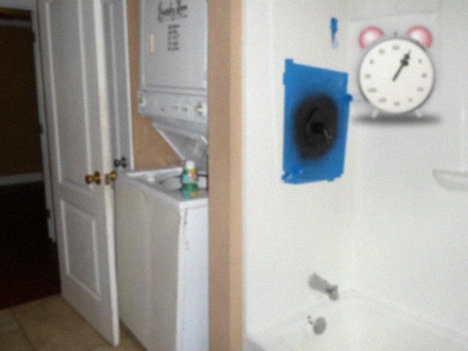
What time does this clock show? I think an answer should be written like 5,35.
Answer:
1,05
